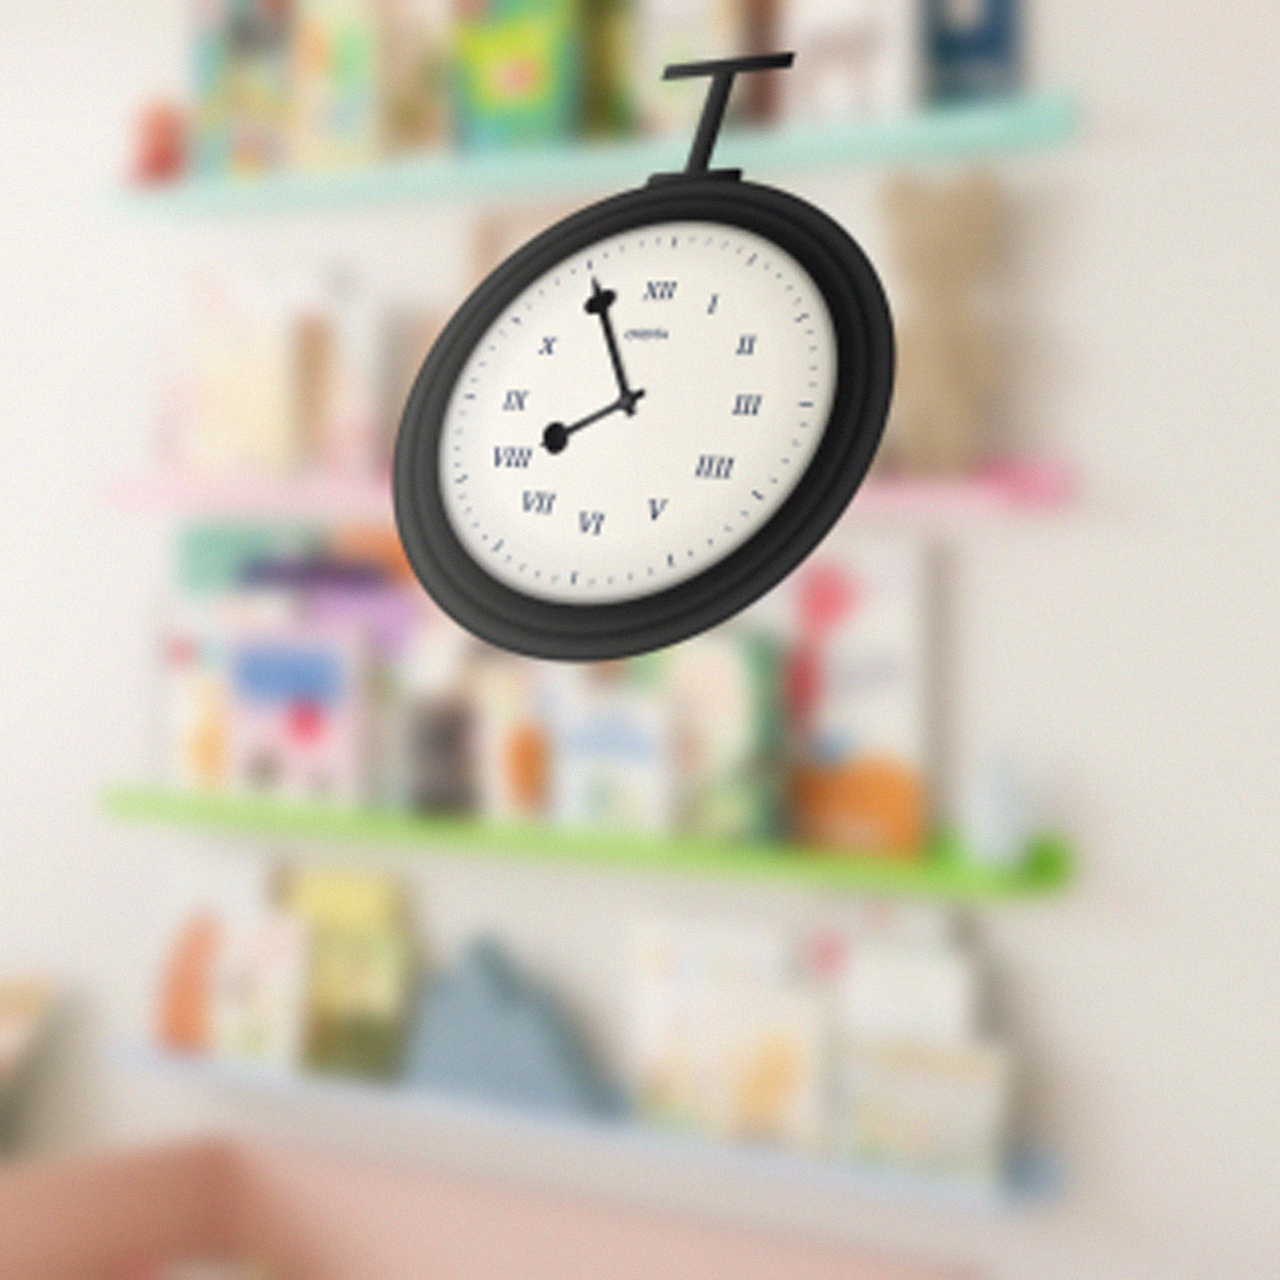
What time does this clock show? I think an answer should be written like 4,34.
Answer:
7,55
